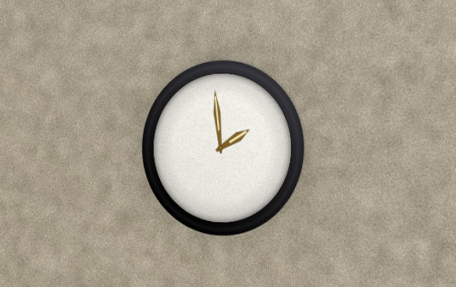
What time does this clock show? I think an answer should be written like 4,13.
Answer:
1,59
